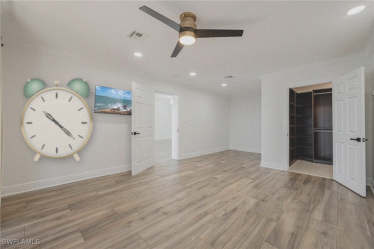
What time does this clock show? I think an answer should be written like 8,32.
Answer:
10,22
